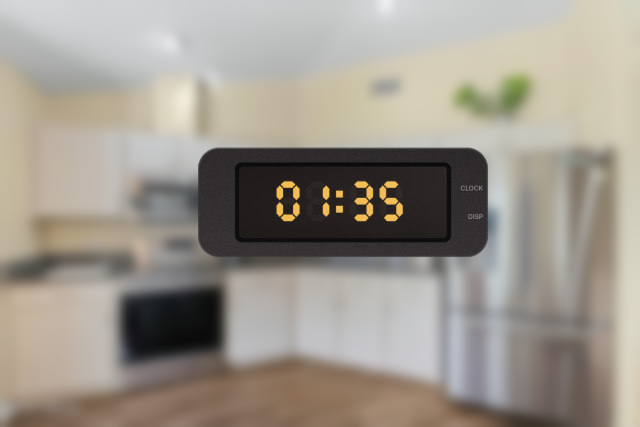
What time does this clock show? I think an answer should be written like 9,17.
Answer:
1,35
